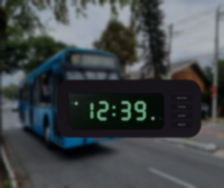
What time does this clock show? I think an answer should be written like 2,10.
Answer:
12,39
